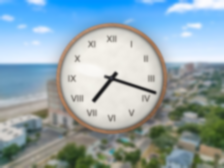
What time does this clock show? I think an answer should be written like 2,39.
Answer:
7,18
